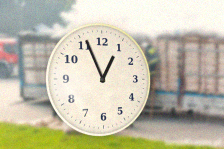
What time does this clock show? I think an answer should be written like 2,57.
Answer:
12,56
